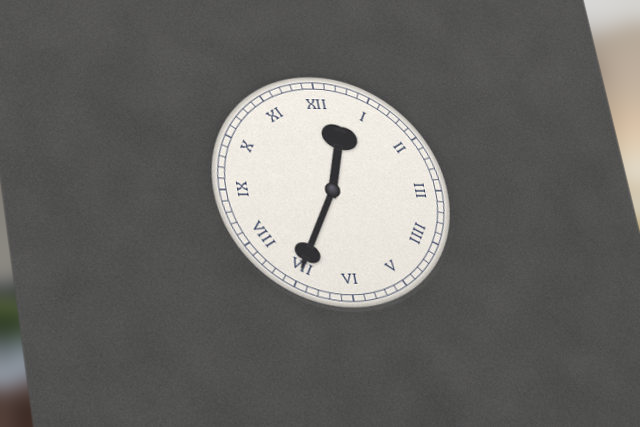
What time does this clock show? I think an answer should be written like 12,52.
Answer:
12,35
